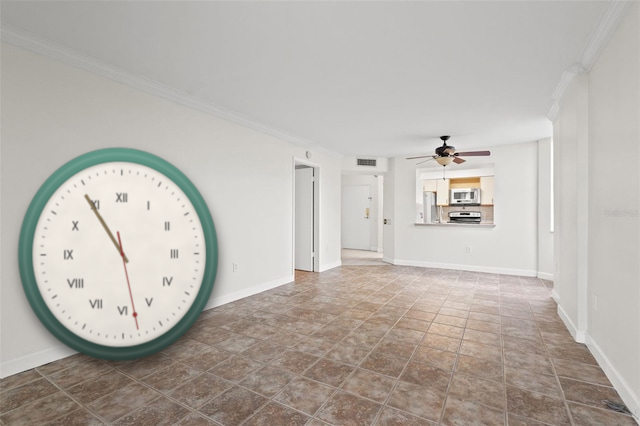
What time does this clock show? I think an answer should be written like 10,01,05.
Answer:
10,54,28
